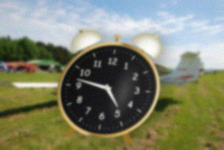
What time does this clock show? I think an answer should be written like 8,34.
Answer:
4,47
